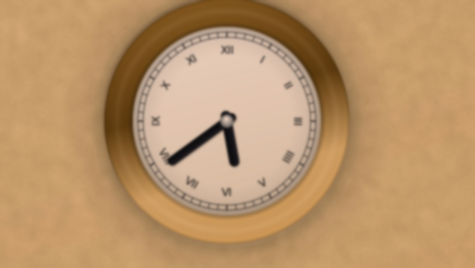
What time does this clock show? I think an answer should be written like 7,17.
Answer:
5,39
